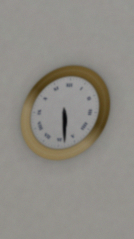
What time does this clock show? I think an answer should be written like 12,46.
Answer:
5,28
